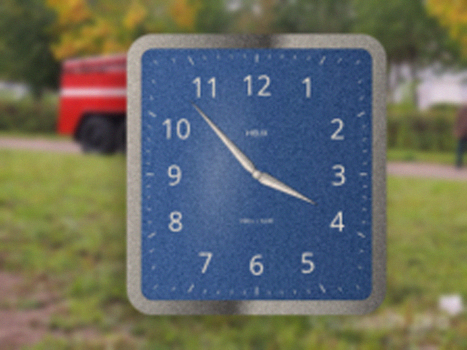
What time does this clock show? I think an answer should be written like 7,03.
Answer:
3,53
